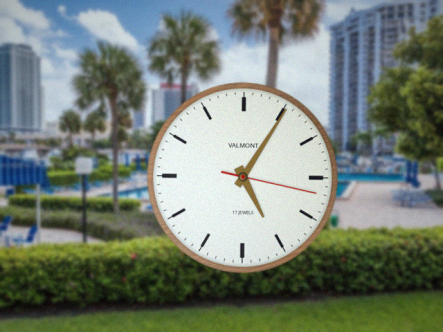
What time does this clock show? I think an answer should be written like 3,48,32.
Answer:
5,05,17
